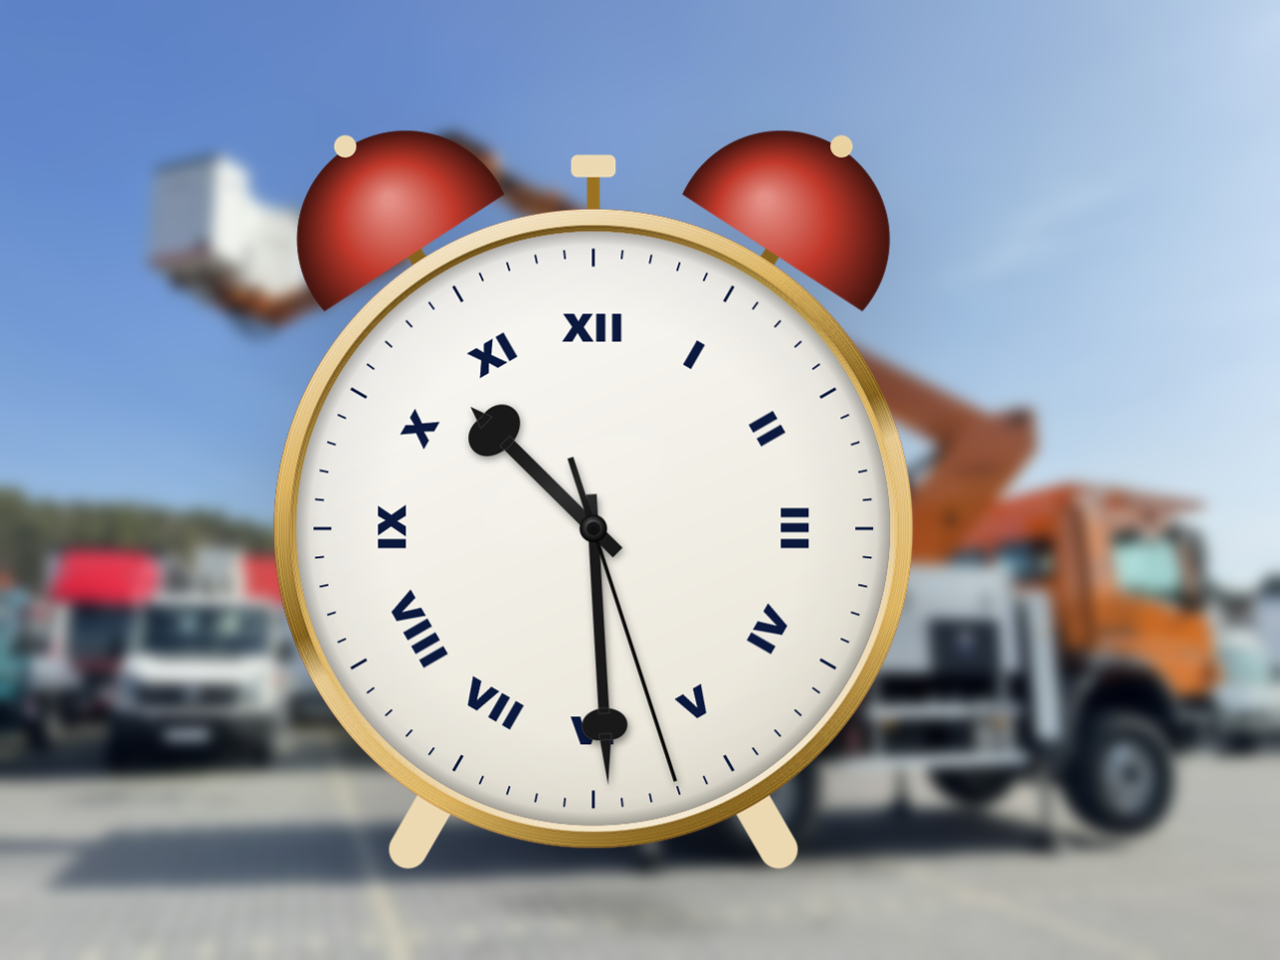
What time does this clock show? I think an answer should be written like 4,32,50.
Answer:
10,29,27
